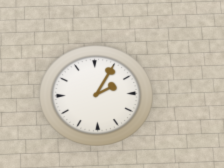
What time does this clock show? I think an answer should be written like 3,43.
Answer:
2,05
